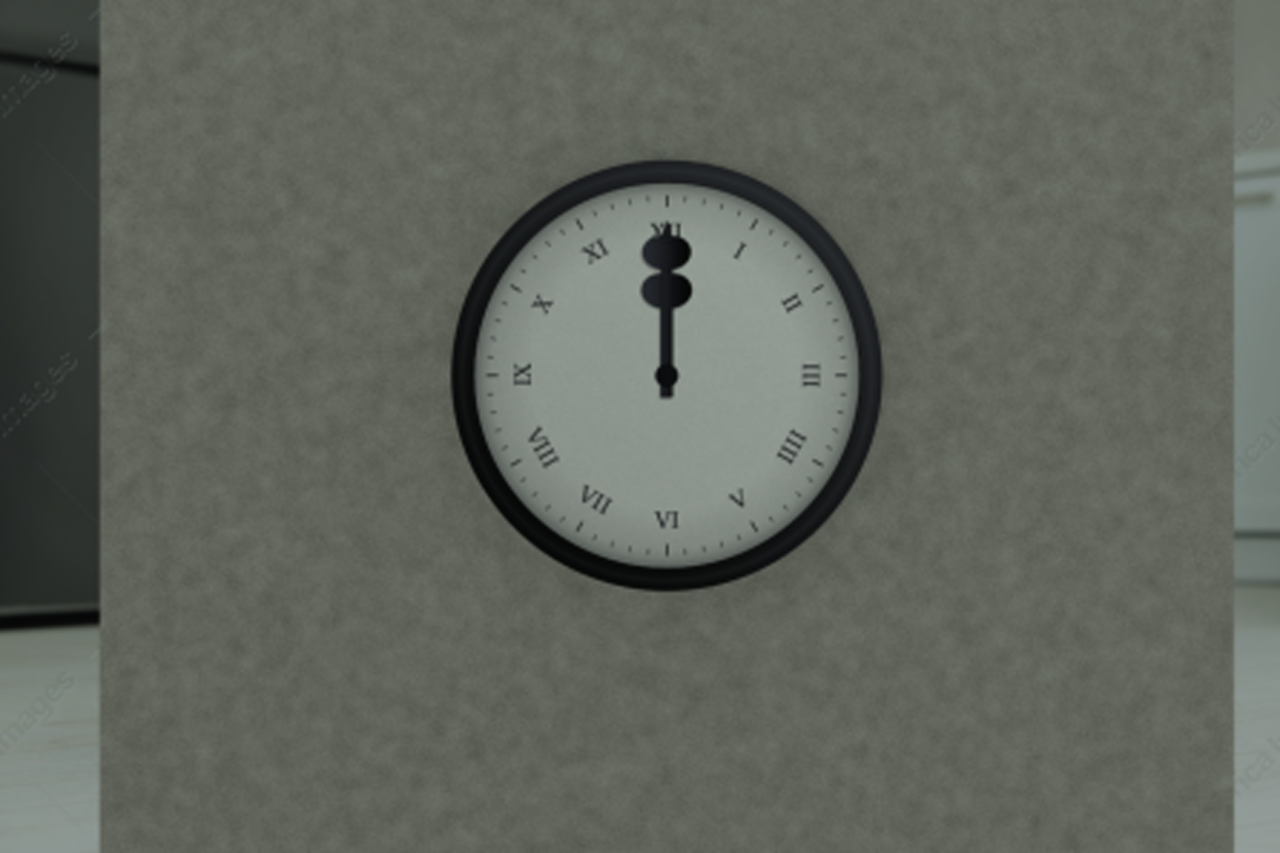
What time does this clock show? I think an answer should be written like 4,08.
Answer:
12,00
